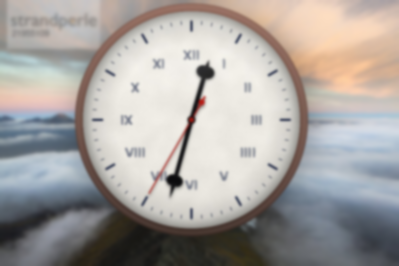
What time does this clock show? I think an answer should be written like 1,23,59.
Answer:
12,32,35
